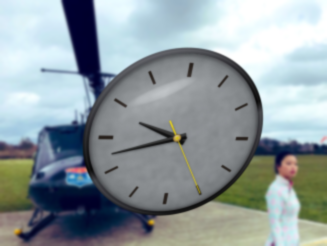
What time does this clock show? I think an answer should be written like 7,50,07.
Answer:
9,42,25
